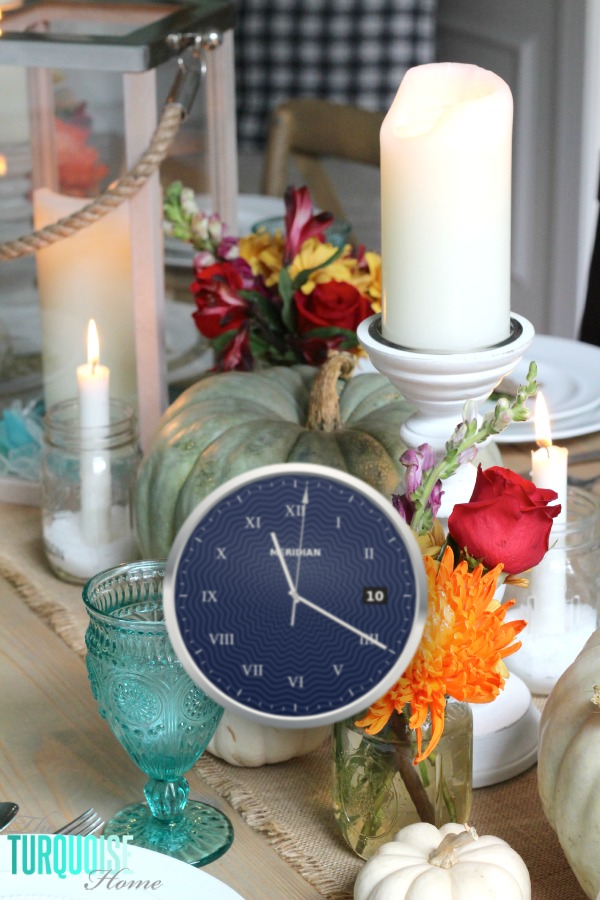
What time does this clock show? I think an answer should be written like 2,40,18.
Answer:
11,20,01
